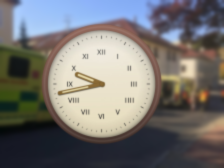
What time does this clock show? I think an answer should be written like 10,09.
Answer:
9,43
